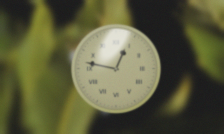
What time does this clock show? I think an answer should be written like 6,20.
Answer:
12,47
